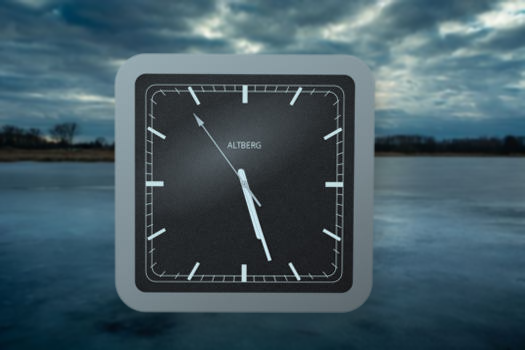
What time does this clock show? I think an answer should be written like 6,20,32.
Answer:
5,26,54
